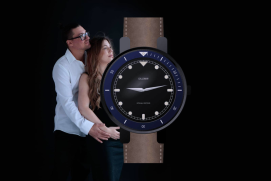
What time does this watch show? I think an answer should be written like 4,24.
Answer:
9,13
